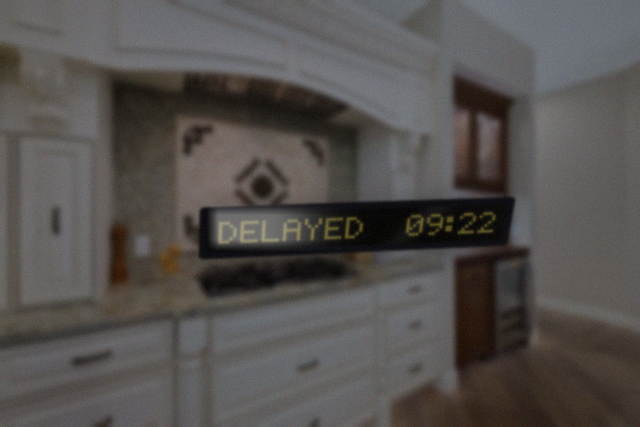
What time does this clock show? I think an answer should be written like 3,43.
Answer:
9,22
